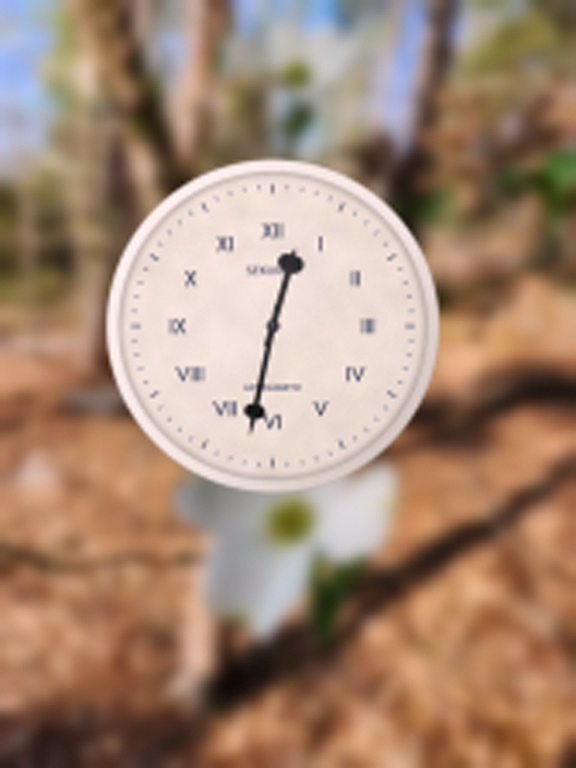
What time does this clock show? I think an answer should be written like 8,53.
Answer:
12,32
